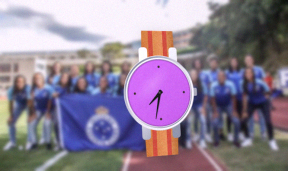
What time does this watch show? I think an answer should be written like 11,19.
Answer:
7,32
